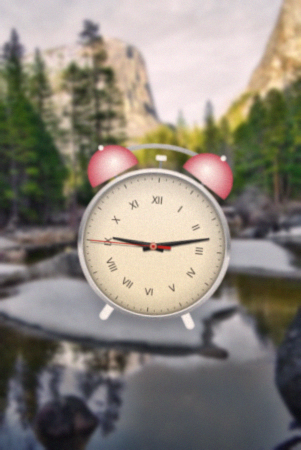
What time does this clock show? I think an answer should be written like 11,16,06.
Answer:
9,12,45
